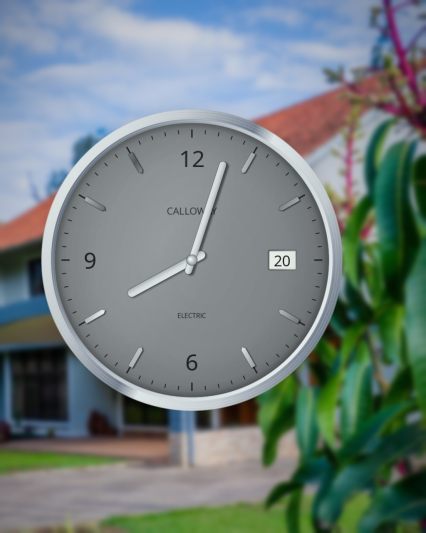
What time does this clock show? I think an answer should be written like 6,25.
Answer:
8,03
